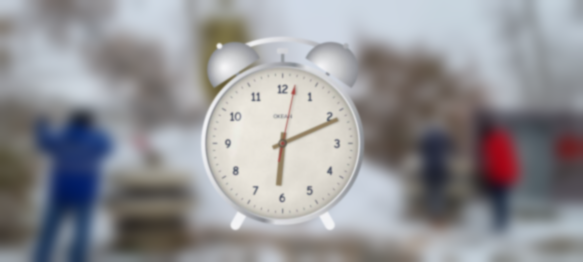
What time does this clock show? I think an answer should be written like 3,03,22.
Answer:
6,11,02
